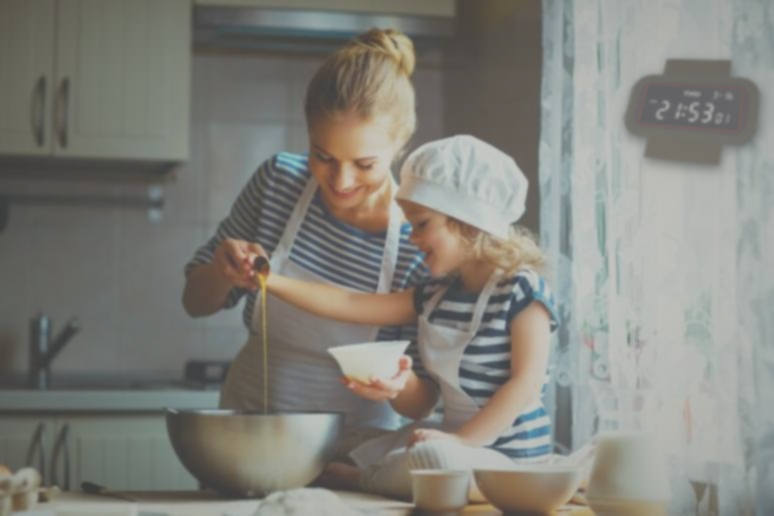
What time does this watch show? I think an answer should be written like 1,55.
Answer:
21,53
